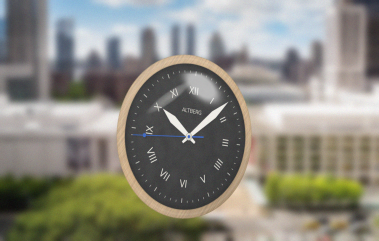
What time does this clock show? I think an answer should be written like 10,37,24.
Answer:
10,07,44
